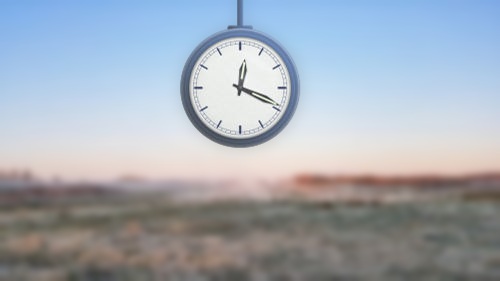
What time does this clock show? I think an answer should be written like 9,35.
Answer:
12,19
